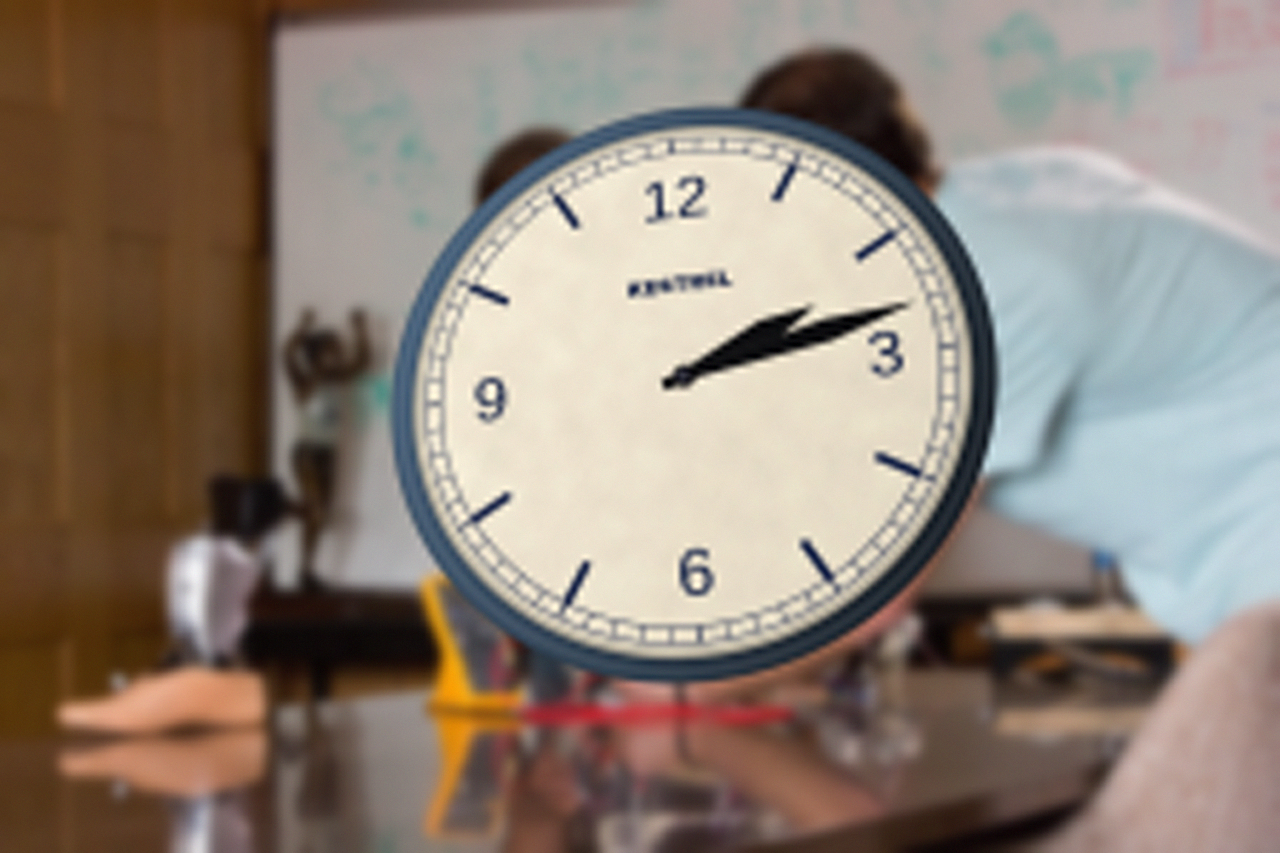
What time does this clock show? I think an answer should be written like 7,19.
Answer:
2,13
